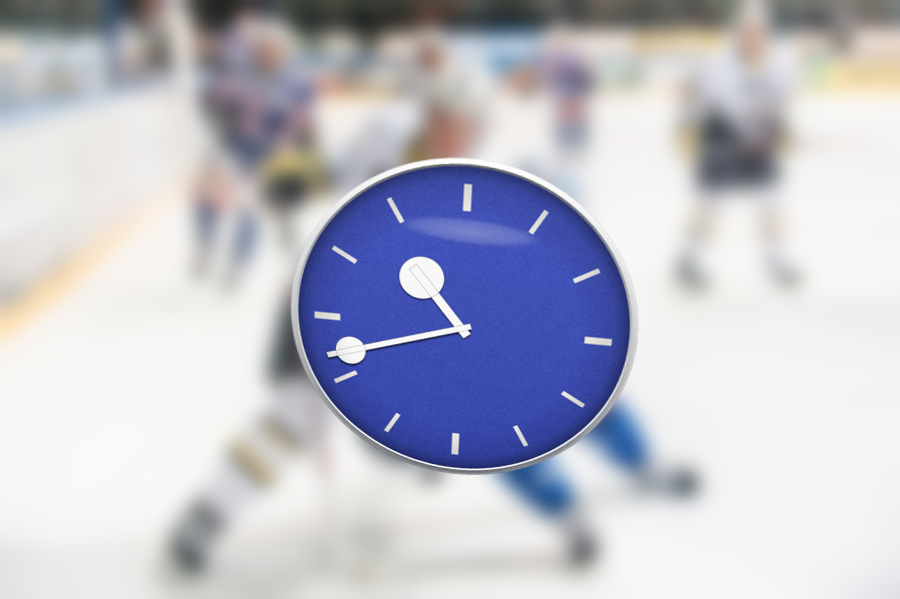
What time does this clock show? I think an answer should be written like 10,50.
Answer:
10,42
